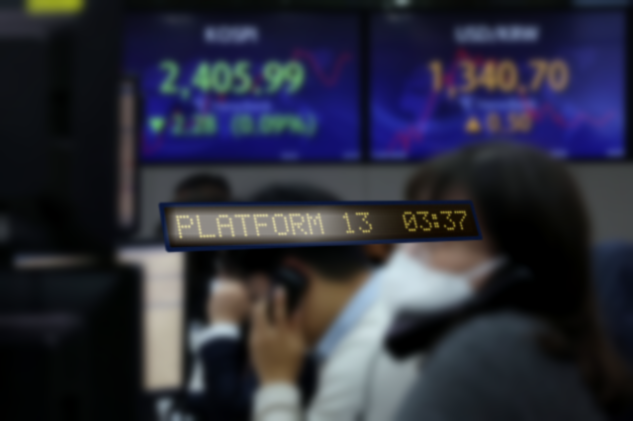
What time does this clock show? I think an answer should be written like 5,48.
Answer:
3,37
